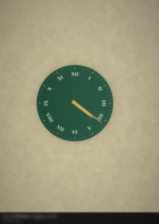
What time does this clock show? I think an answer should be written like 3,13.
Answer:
4,21
